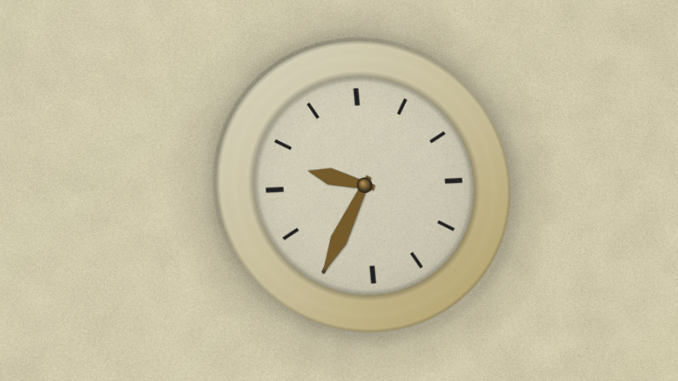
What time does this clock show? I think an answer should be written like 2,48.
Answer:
9,35
